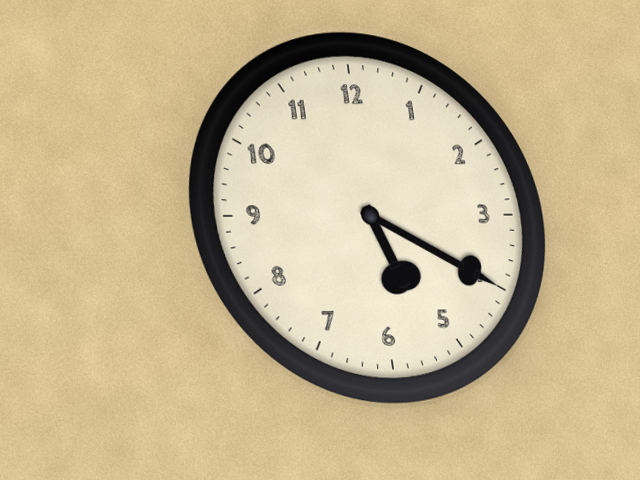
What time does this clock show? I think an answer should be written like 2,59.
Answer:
5,20
